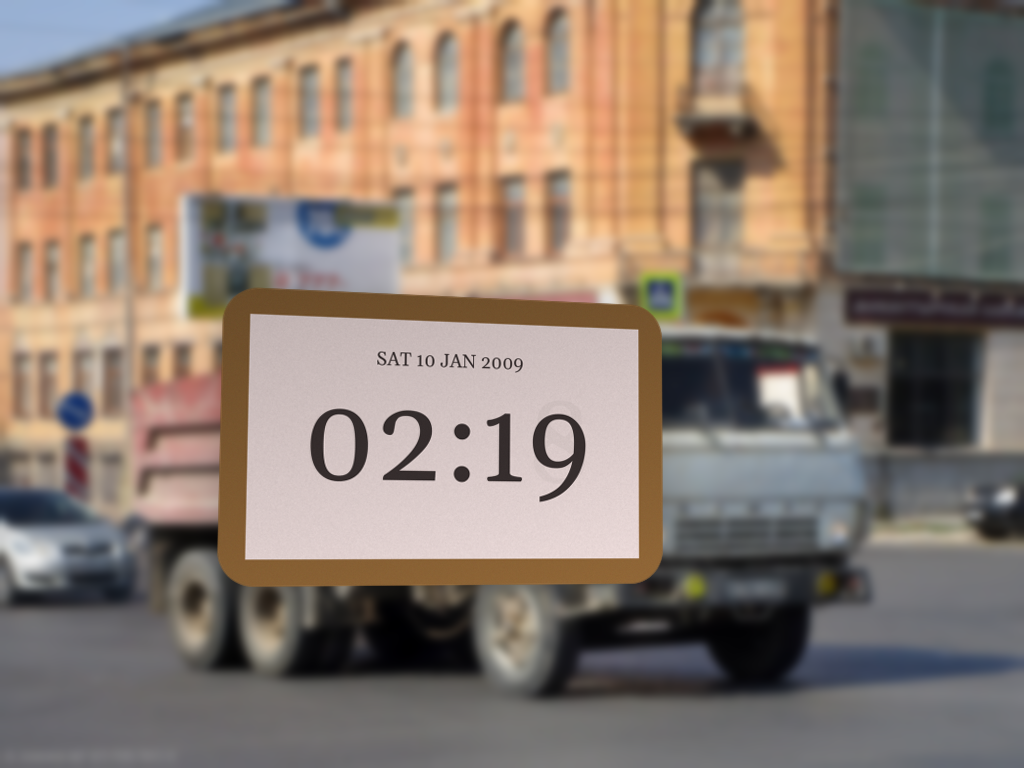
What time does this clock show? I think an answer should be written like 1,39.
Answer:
2,19
